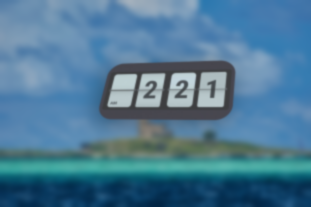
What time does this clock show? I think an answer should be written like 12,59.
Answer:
2,21
